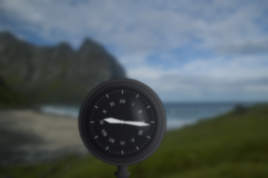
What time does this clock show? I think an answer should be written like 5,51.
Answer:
9,16
